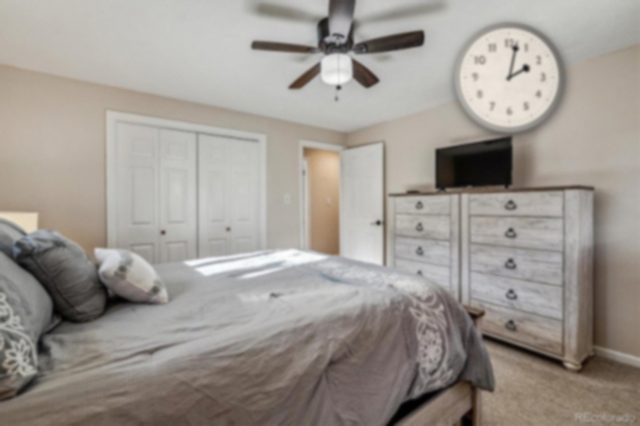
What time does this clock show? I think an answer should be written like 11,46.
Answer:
2,02
